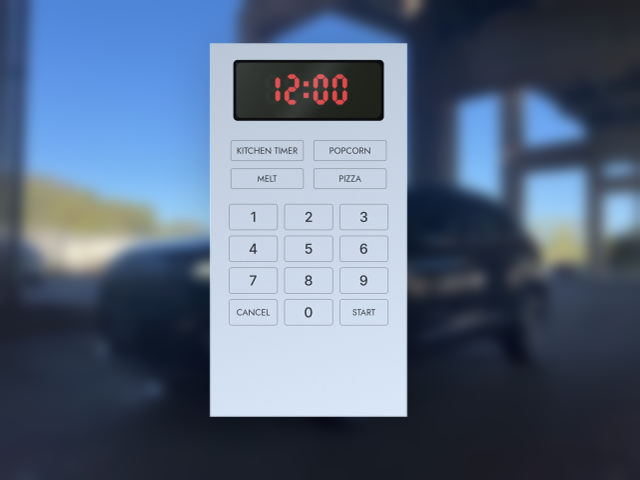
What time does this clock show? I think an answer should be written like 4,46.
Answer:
12,00
